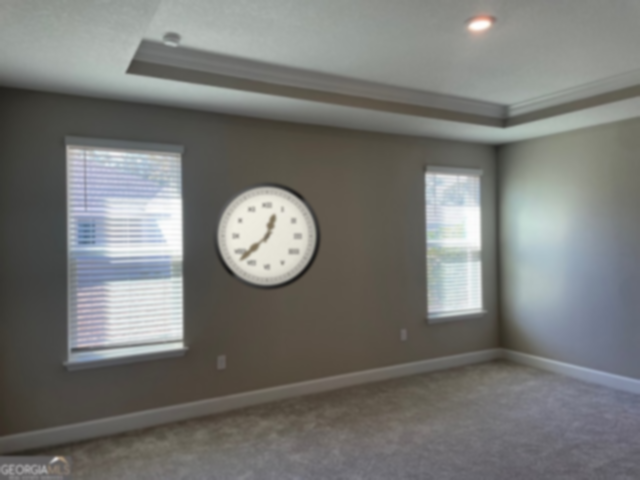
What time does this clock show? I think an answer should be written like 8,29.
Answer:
12,38
